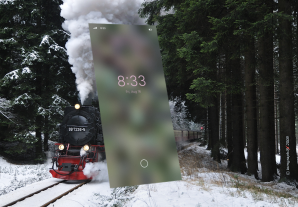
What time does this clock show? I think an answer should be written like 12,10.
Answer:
8,33
